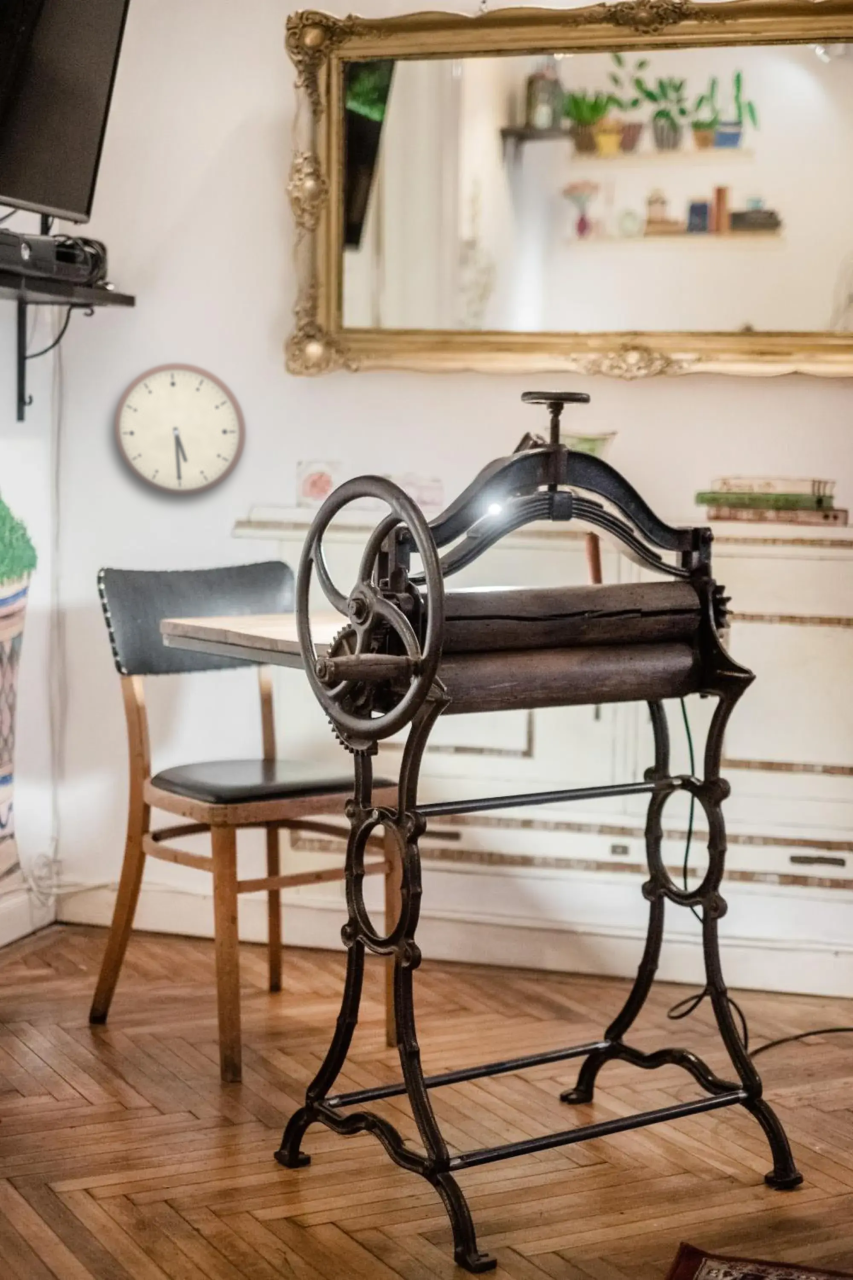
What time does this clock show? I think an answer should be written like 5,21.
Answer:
5,30
